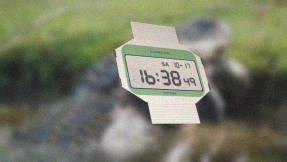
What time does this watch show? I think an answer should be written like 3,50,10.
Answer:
16,38,49
